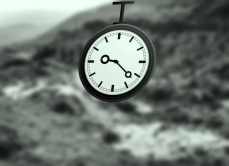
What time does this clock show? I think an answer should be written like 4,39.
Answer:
9,22
